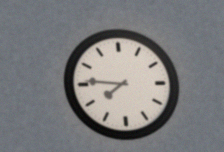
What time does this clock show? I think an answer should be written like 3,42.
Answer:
7,46
